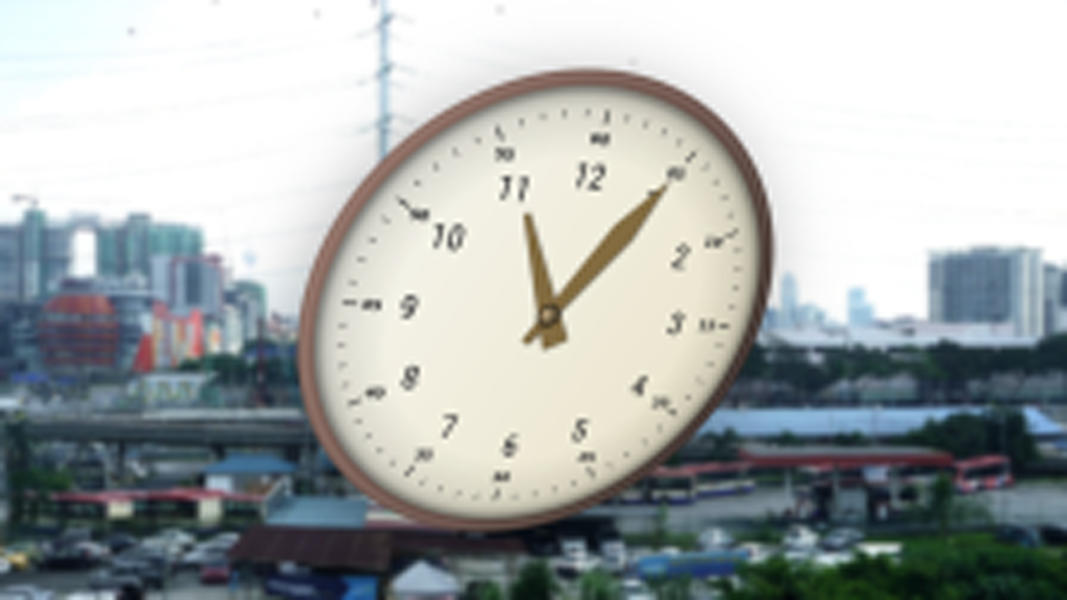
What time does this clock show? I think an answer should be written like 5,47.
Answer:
11,05
